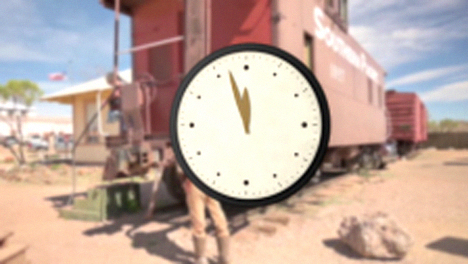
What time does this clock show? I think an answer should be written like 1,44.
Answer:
11,57
